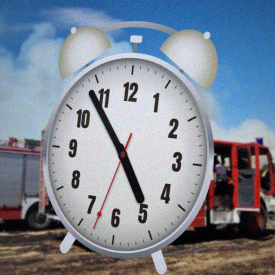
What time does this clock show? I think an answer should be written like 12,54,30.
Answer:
4,53,33
